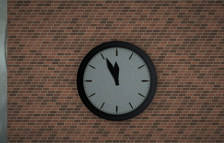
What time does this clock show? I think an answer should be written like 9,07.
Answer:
11,56
